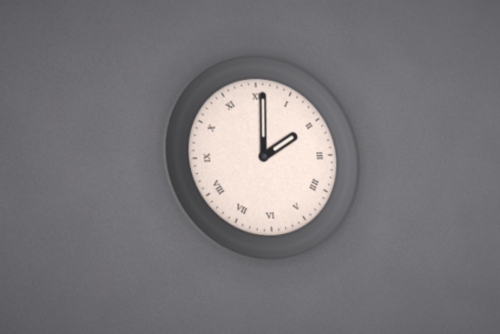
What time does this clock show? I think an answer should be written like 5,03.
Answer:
2,01
